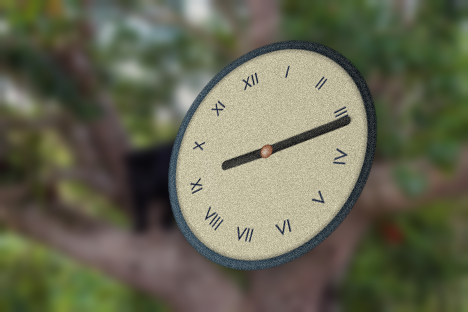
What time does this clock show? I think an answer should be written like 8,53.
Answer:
9,16
